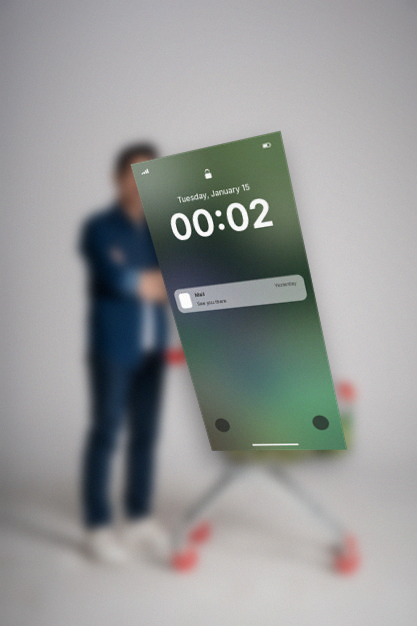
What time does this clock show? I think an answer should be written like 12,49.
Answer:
0,02
